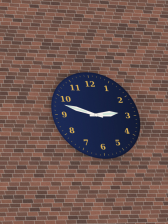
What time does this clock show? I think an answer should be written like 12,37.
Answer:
2,48
